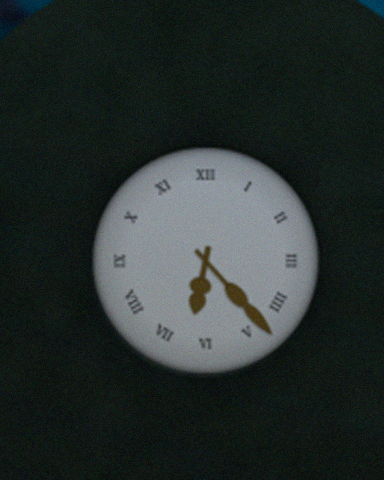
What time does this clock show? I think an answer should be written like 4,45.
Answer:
6,23
